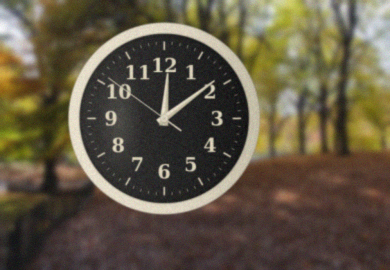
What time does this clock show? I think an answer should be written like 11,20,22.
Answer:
12,08,51
